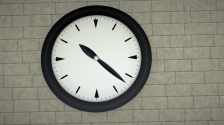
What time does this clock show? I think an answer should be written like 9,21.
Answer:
10,22
